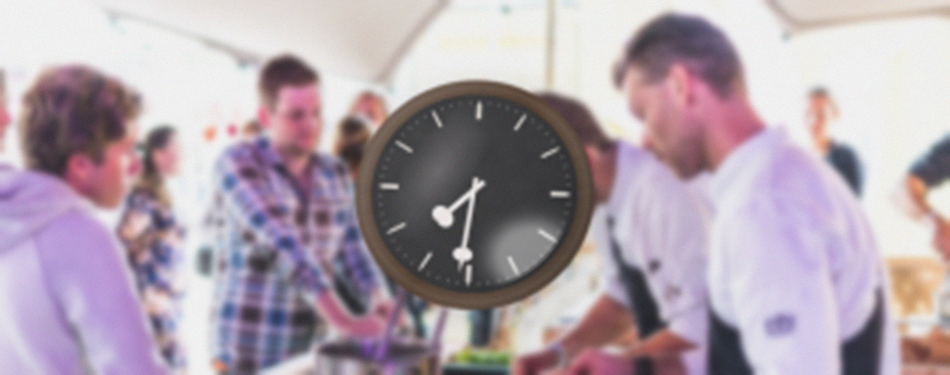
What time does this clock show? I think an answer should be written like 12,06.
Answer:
7,31
